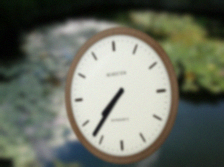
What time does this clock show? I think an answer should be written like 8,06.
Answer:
7,37
